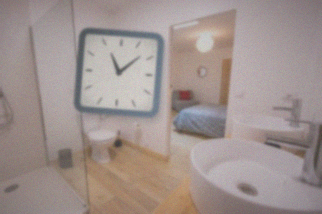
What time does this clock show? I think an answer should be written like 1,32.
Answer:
11,08
